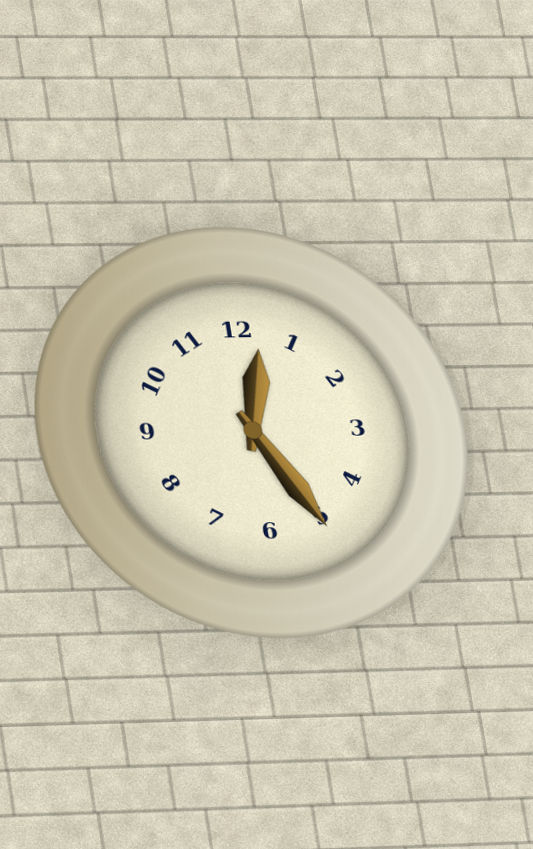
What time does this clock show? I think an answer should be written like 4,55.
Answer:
12,25
